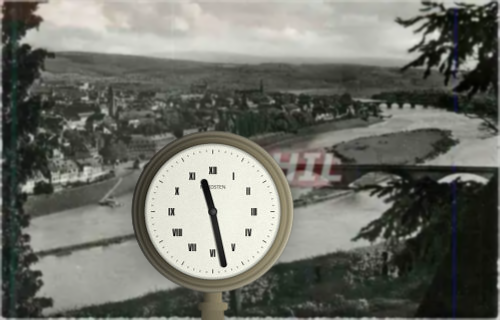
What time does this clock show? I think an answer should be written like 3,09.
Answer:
11,28
